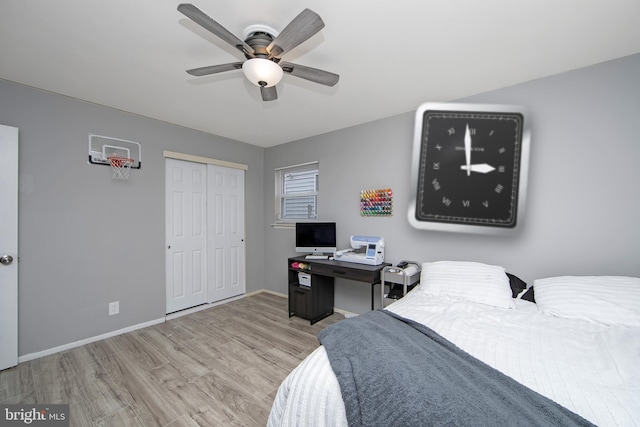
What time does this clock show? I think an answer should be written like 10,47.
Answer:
2,59
